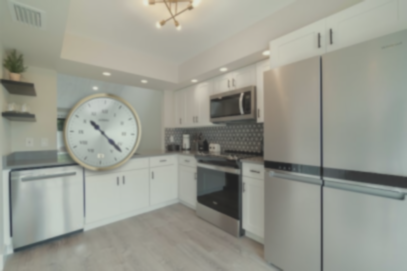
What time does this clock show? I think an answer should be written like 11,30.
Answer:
10,22
